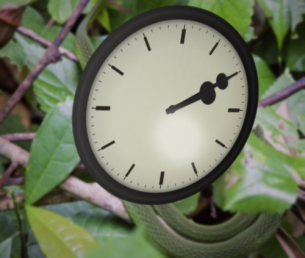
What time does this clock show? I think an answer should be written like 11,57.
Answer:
2,10
